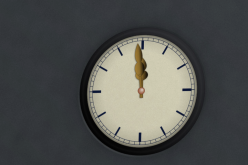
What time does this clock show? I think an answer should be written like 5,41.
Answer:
11,59
